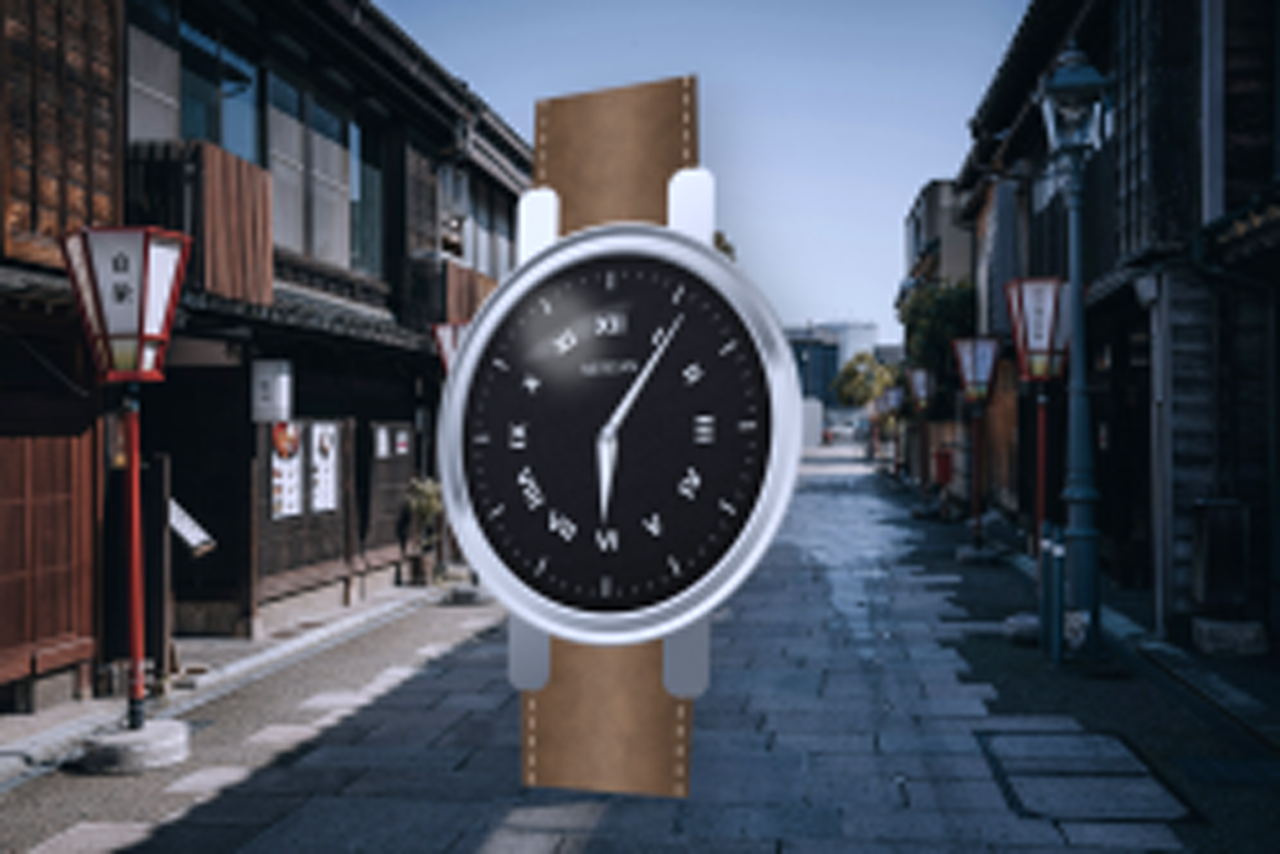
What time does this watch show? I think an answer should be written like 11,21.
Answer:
6,06
